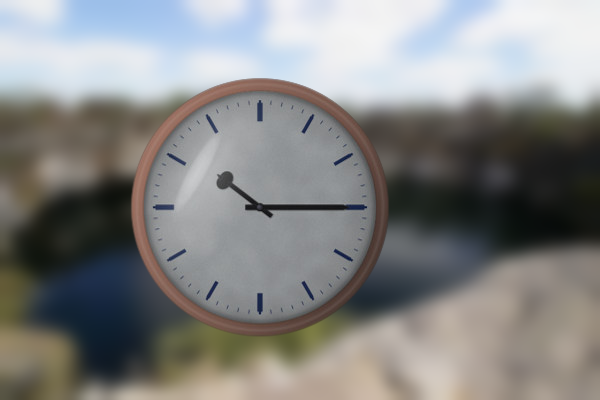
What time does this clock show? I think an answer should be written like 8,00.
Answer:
10,15
